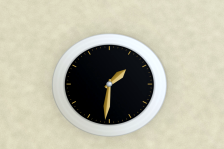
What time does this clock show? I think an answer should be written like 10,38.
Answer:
1,31
